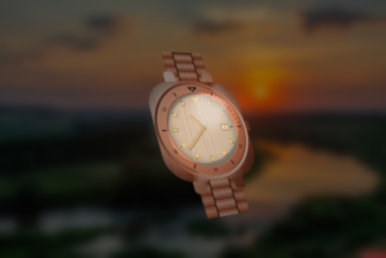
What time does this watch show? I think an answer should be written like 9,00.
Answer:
10,38
